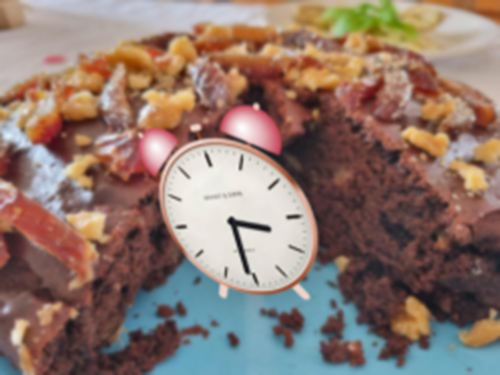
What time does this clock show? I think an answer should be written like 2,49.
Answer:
3,31
